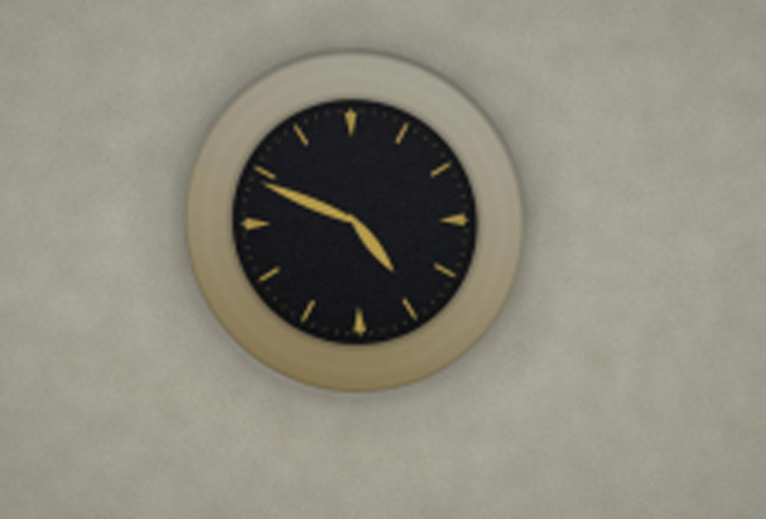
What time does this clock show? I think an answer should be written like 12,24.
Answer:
4,49
